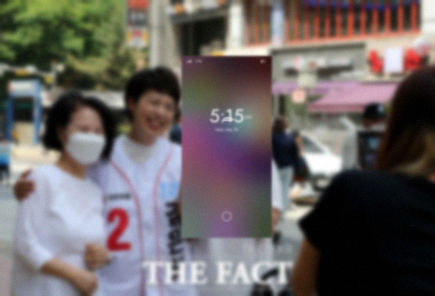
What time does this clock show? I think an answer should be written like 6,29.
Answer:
5,15
